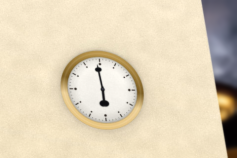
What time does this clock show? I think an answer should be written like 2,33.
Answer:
5,59
